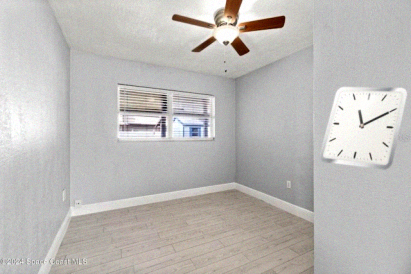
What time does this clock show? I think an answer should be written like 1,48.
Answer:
11,10
